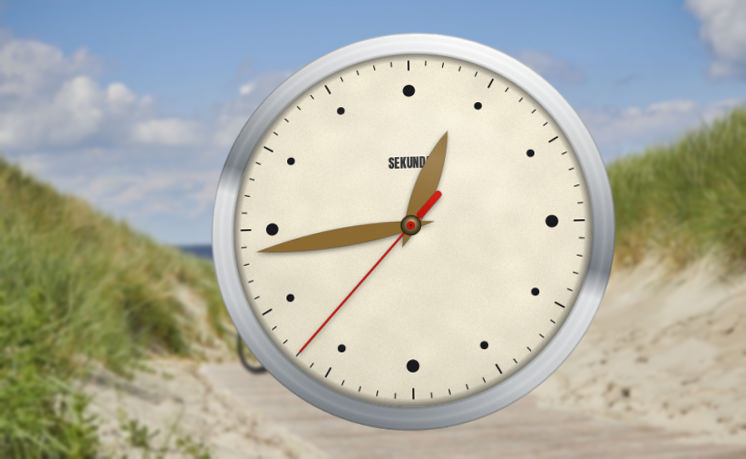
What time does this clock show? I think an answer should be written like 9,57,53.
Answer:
12,43,37
